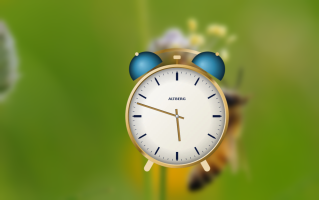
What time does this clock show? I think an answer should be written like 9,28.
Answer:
5,48
